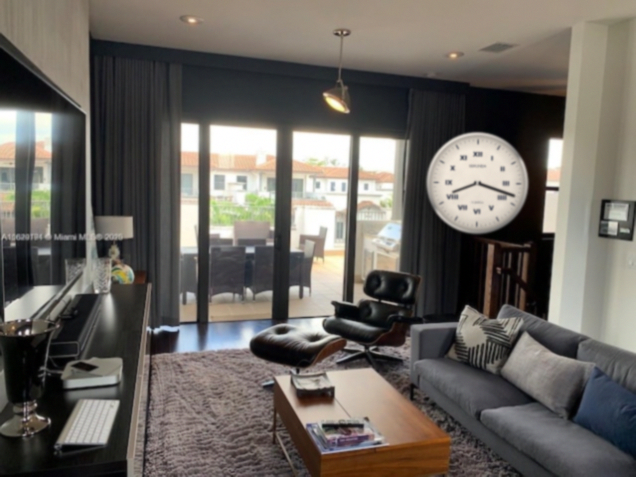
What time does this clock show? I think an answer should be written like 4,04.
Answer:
8,18
